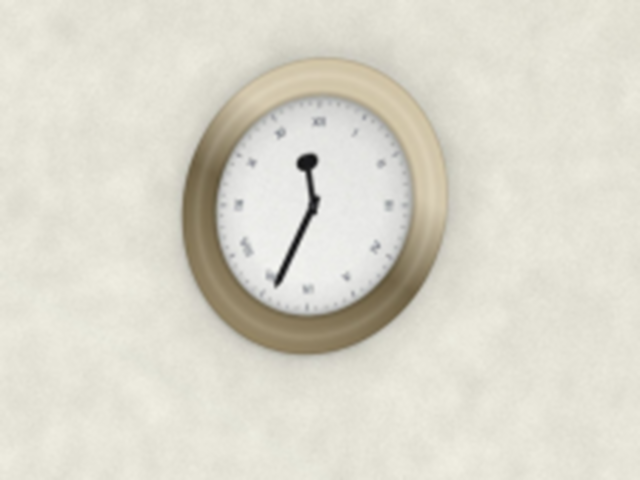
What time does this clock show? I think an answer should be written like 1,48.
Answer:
11,34
